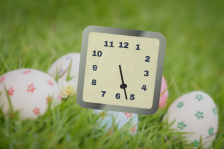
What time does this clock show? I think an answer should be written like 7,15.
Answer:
5,27
